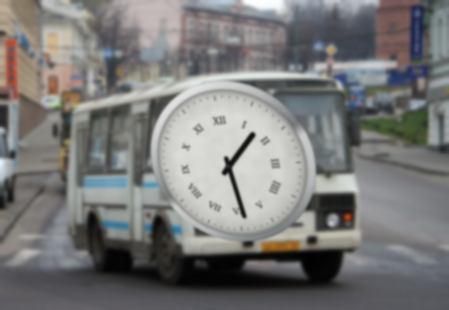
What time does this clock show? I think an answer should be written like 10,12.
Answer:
1,29
